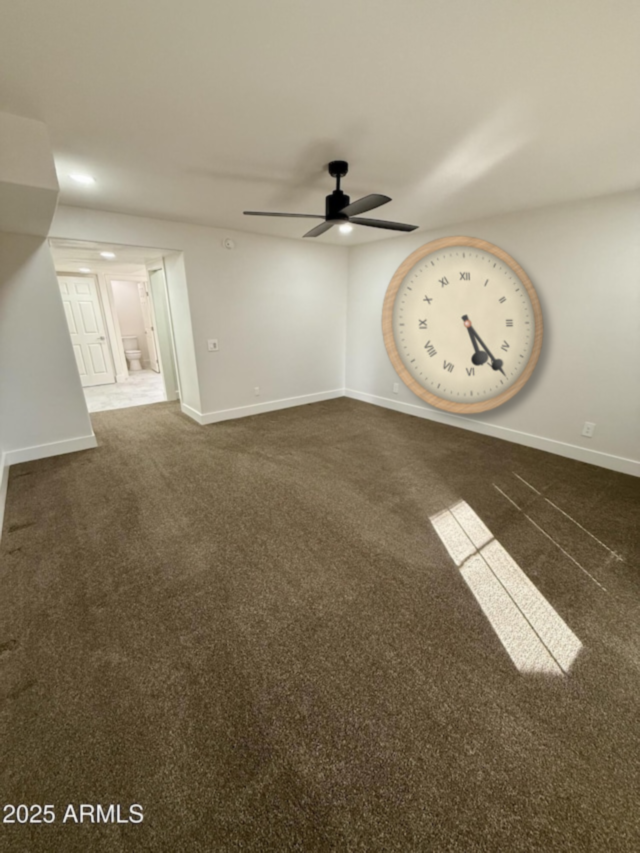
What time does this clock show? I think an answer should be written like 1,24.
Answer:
5,24
